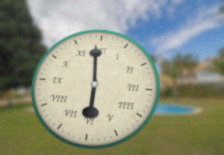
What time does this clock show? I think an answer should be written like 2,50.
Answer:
5,59
